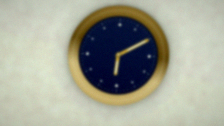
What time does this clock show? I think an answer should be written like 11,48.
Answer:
6,10
